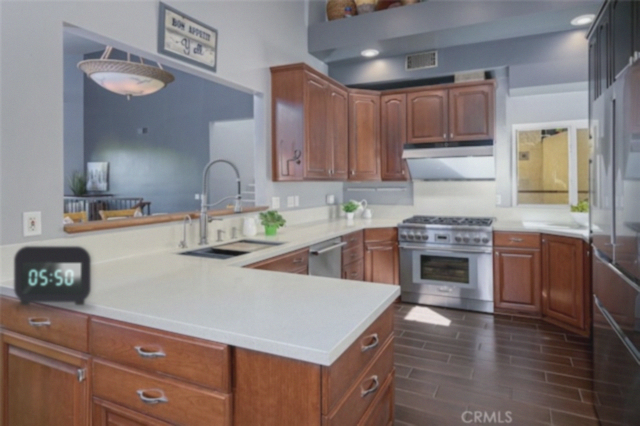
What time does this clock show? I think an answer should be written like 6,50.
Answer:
5,50
